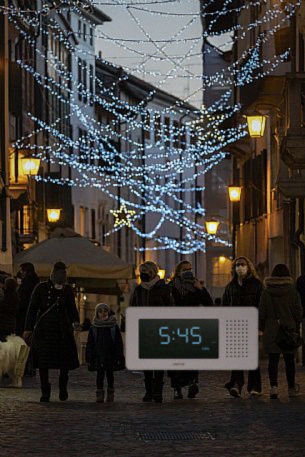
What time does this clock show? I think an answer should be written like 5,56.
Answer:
5,45
